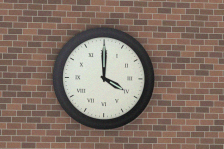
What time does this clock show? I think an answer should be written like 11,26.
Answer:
4,00
